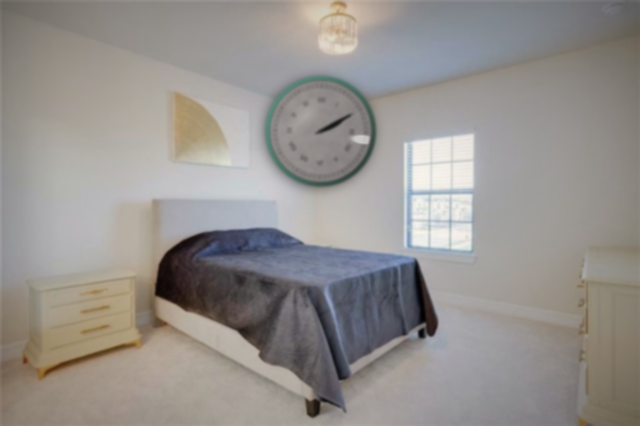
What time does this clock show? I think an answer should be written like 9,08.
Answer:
2,10
